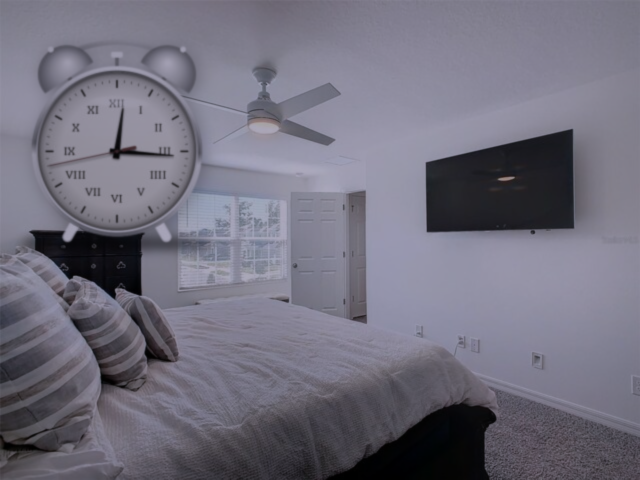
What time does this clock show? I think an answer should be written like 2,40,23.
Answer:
12,15,43
